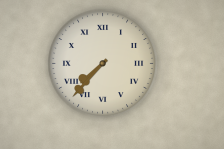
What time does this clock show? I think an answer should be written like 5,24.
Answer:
7,37
